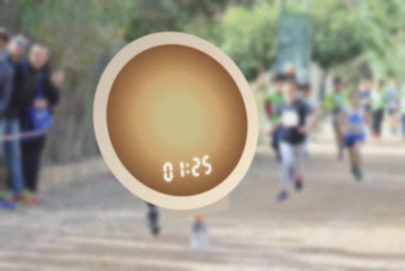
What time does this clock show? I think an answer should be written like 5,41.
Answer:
1,25
